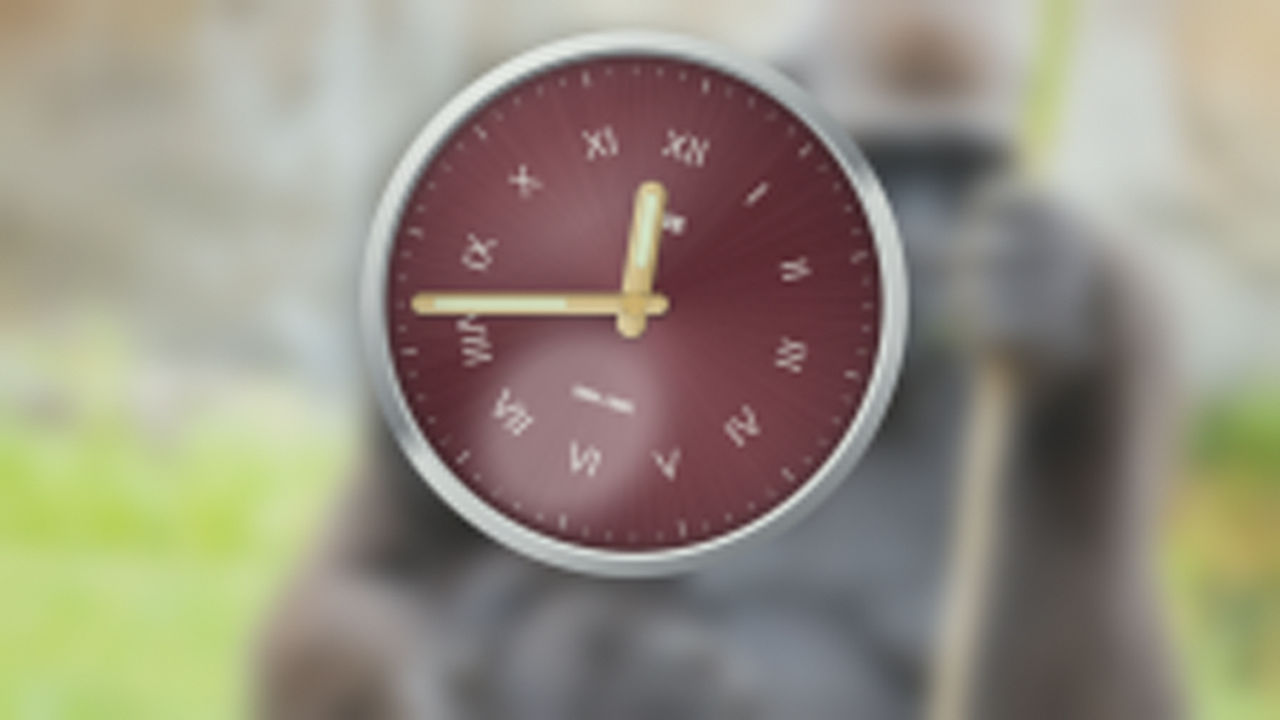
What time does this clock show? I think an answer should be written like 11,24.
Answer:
11,42
